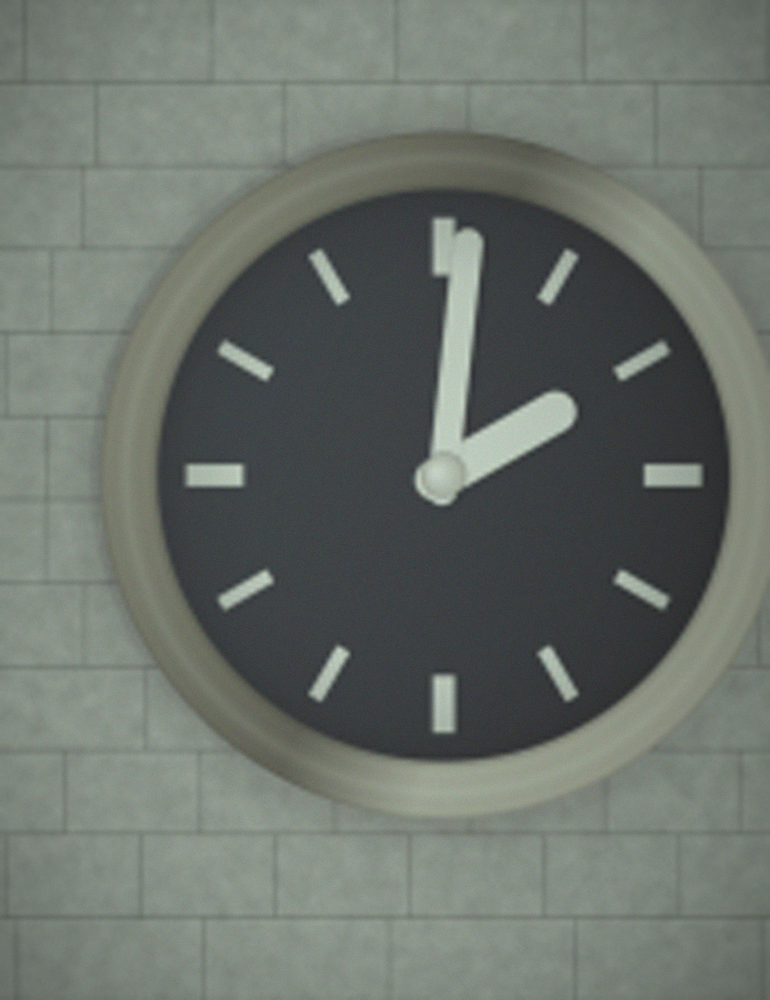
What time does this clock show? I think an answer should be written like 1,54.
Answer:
2,01
